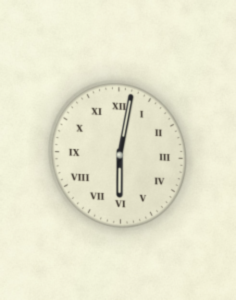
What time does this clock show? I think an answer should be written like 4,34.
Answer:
6,02
